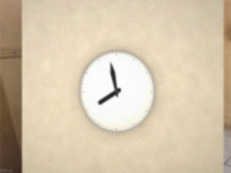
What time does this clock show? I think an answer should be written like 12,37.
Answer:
7,58
